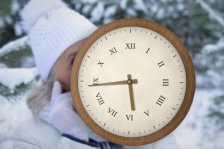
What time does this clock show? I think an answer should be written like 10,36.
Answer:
5,44
